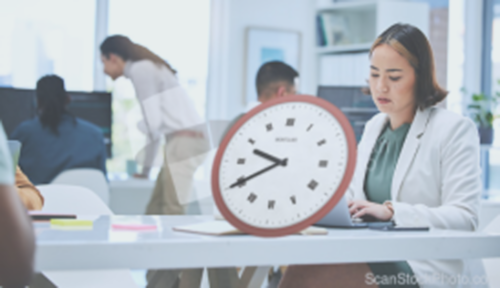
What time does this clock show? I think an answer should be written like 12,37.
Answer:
9,40
